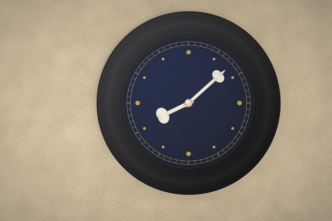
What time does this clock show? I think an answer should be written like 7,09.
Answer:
8,08
